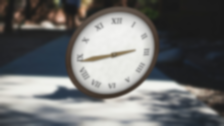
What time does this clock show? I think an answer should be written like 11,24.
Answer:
2,44
